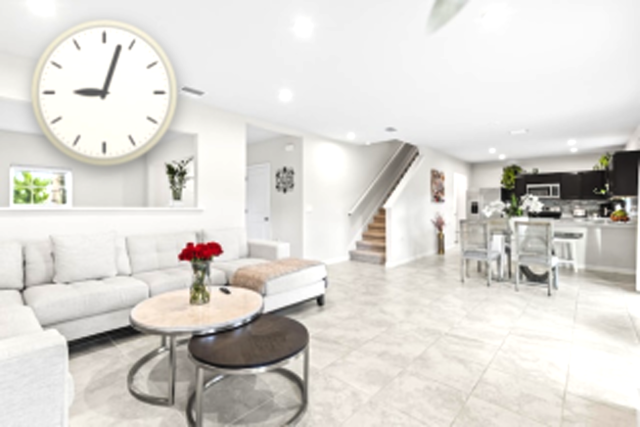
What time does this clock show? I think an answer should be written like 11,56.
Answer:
9,03
